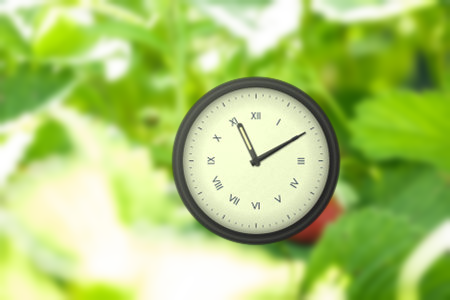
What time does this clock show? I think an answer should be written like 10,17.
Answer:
11,10
